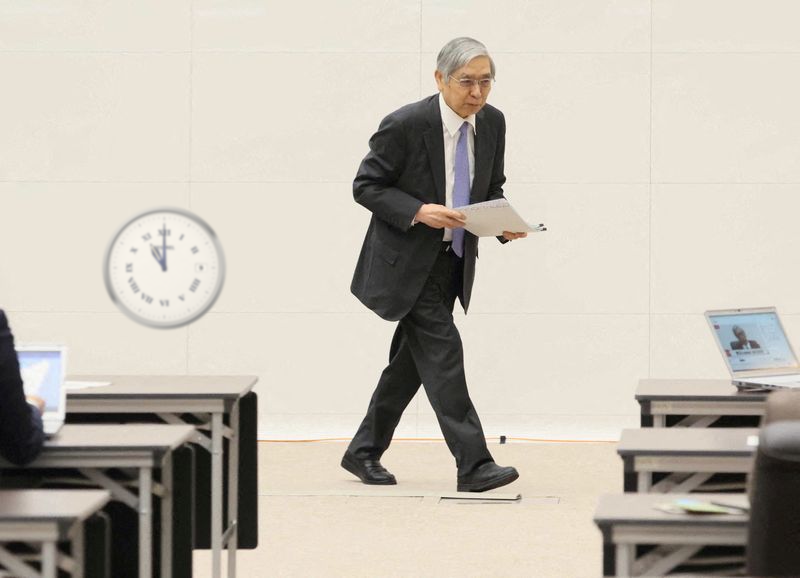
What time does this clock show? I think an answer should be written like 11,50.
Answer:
11,00
